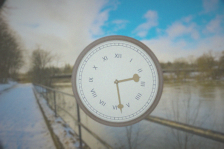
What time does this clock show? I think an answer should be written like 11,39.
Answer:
2,28
